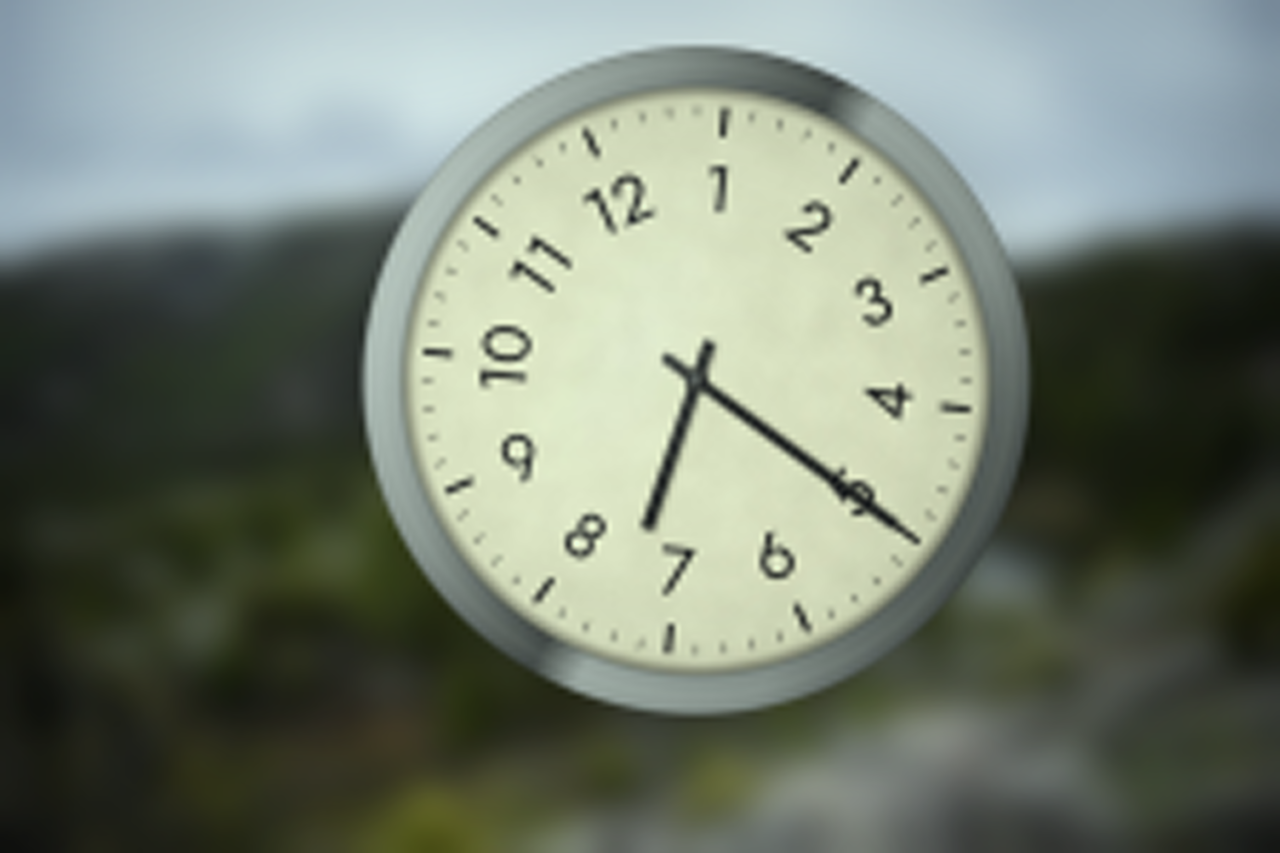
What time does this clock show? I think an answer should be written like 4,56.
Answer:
7,25
